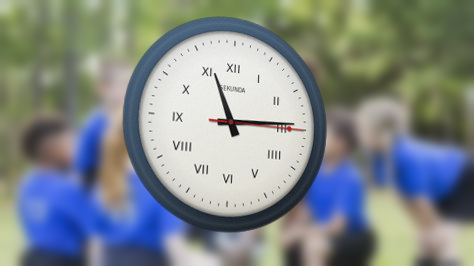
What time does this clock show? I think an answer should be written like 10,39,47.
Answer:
11,14,15
